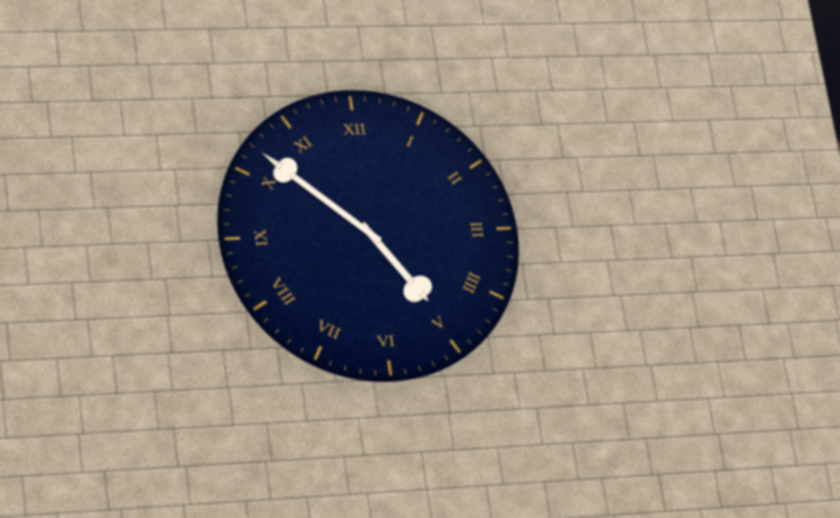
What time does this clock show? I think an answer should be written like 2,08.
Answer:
4,52
